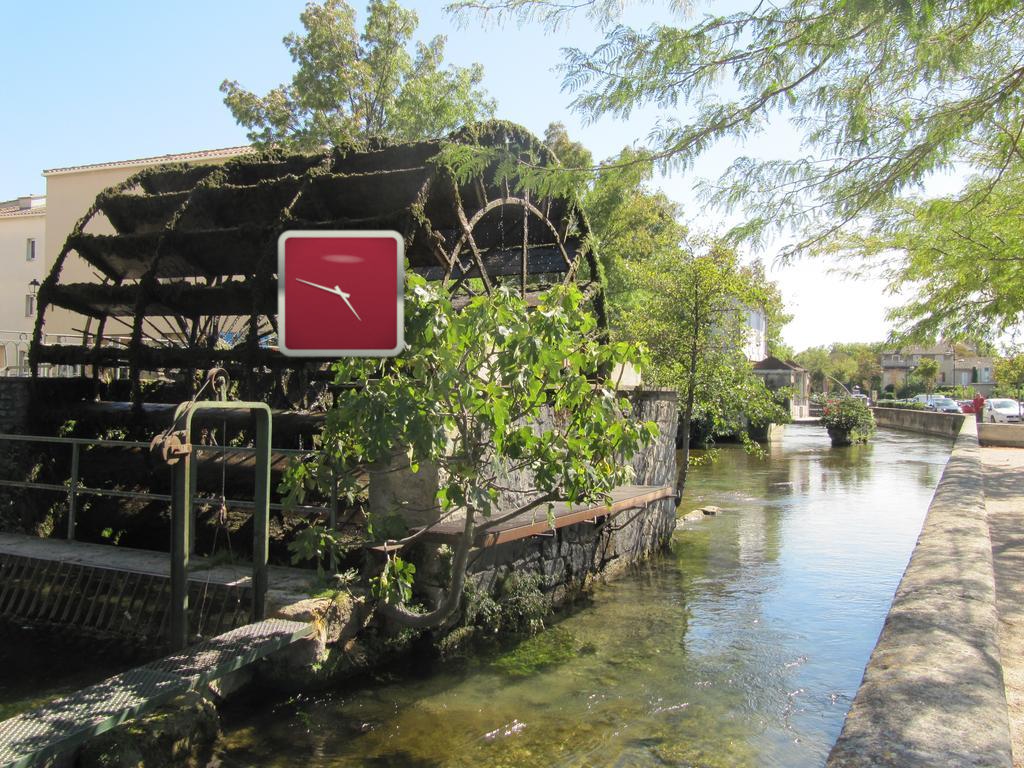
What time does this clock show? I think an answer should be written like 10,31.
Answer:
4,48
